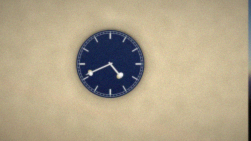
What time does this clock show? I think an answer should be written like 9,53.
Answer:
4,41
